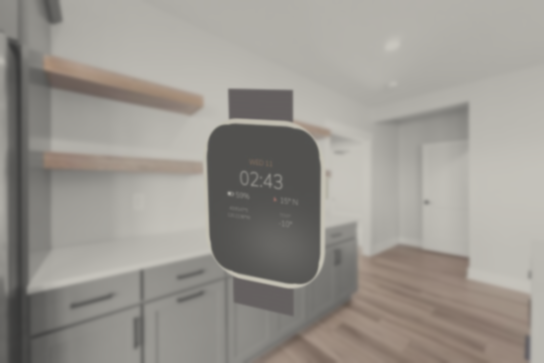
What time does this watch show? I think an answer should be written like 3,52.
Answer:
2,43
